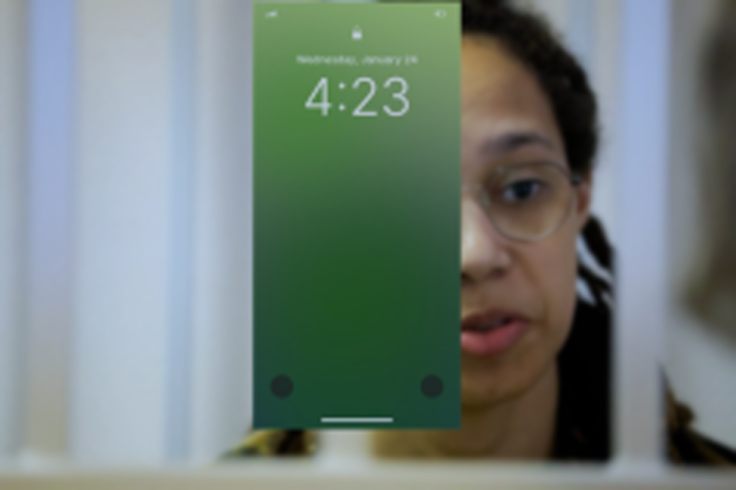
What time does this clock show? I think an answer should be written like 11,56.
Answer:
4,23
